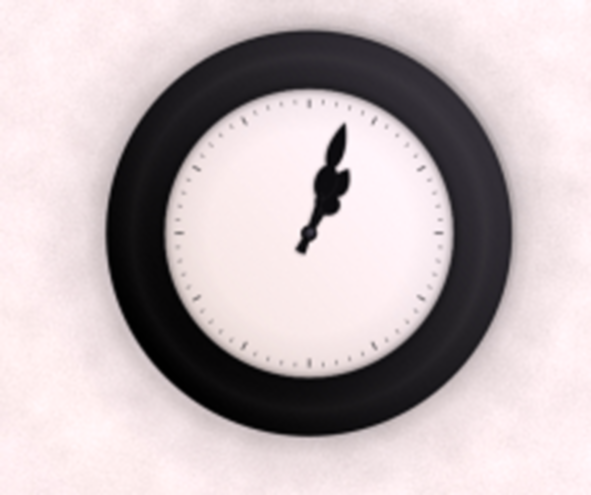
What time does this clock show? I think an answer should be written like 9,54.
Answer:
1,03
